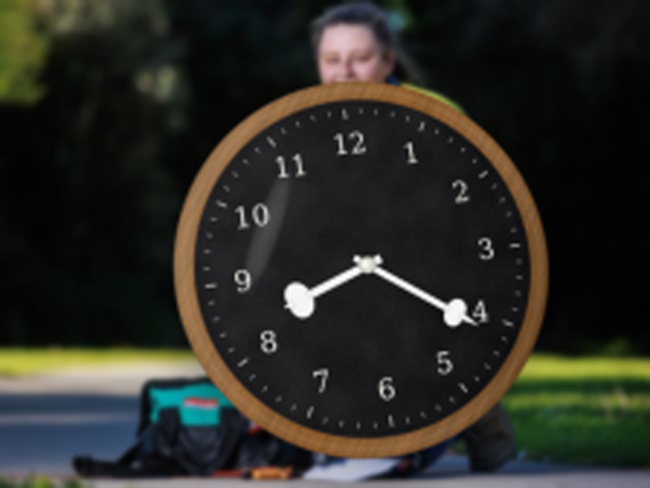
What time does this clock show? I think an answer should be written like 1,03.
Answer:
8,21
